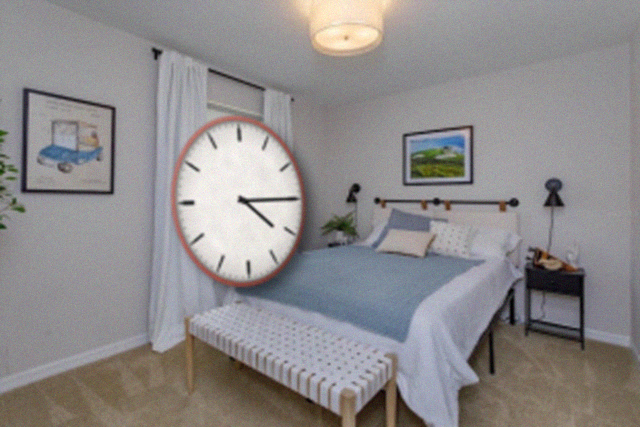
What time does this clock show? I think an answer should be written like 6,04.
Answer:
4,15
